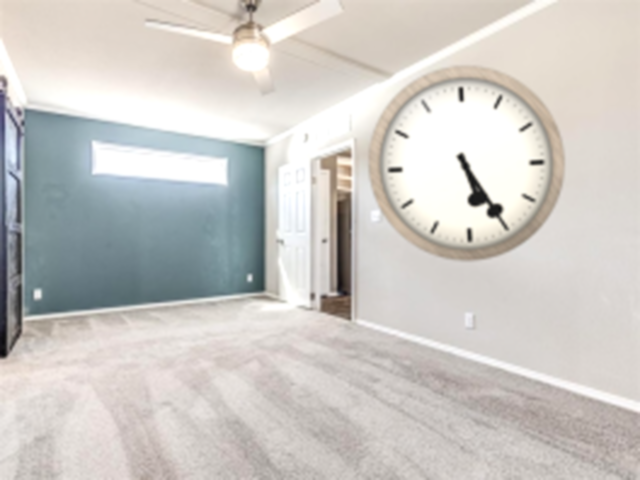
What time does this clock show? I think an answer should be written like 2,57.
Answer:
5,25
